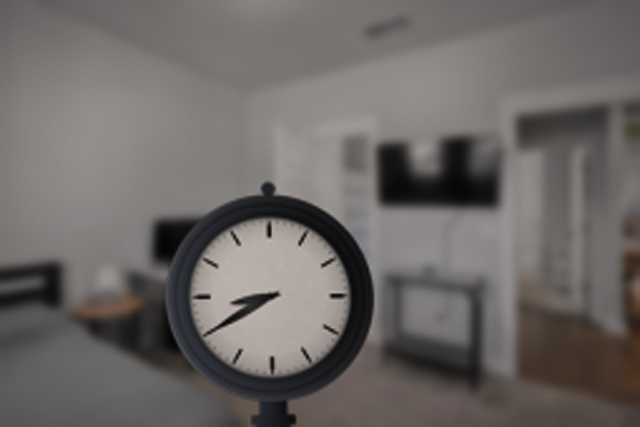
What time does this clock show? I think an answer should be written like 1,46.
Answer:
8,40
